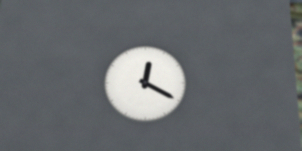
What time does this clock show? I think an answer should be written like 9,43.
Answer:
12,20
